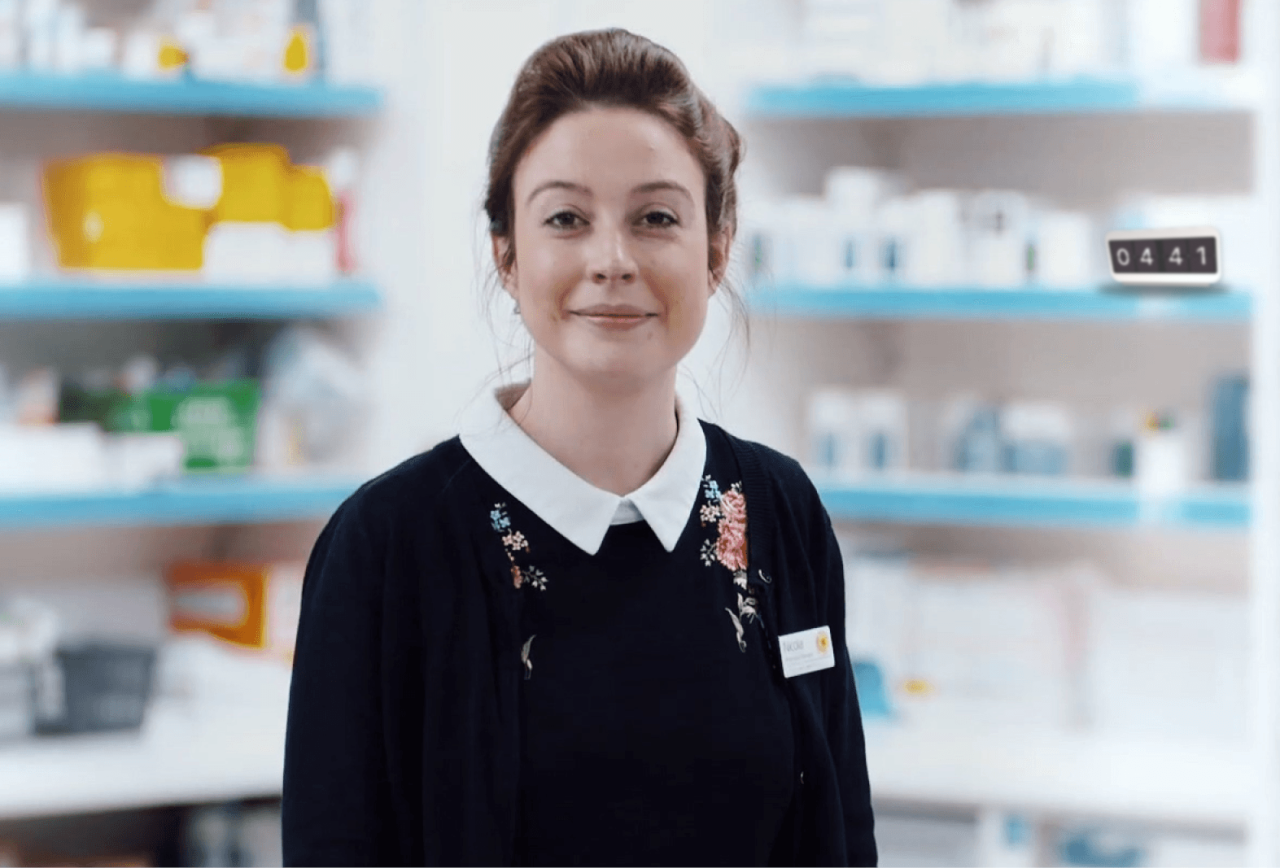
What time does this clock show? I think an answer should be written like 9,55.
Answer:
4,41
